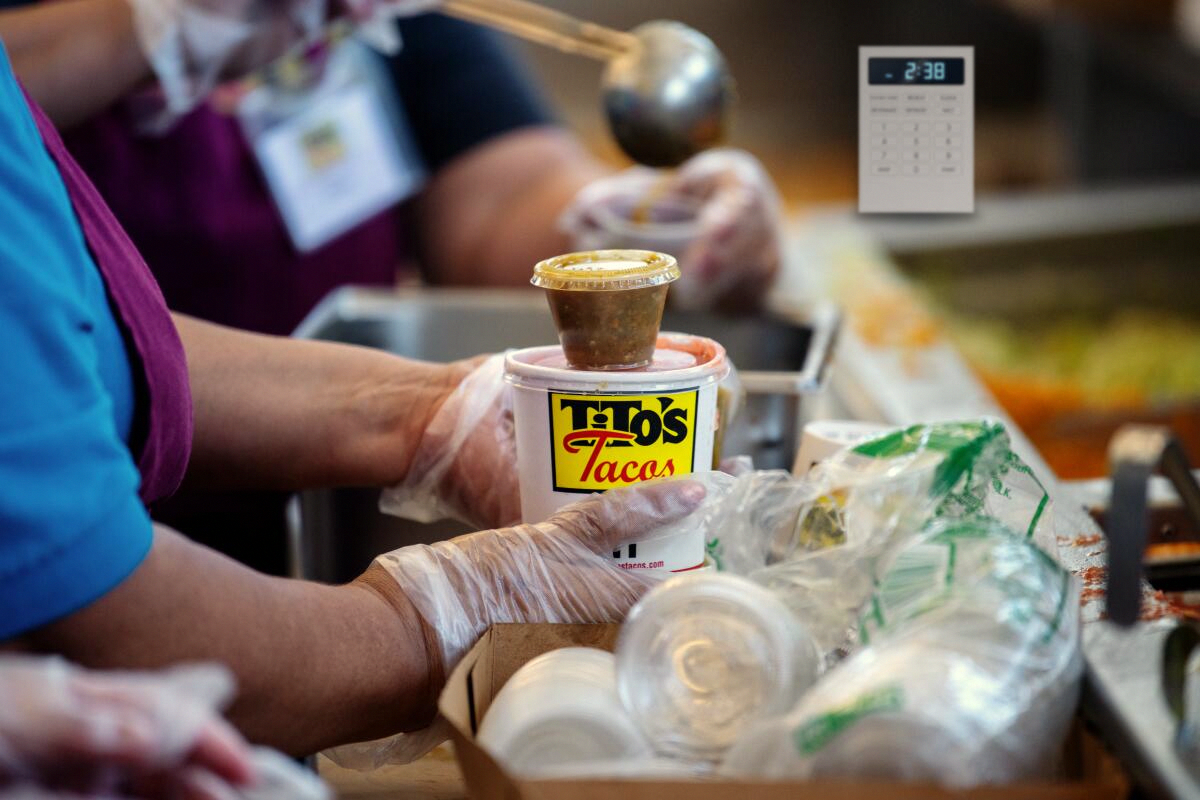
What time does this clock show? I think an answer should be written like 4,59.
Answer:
2,38
